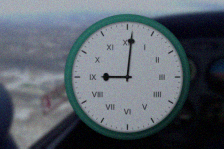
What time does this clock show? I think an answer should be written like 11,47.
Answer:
9,01
